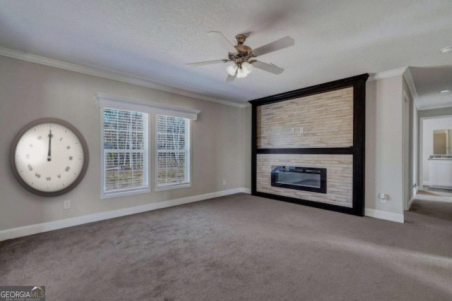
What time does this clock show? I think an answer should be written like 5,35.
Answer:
12,00
